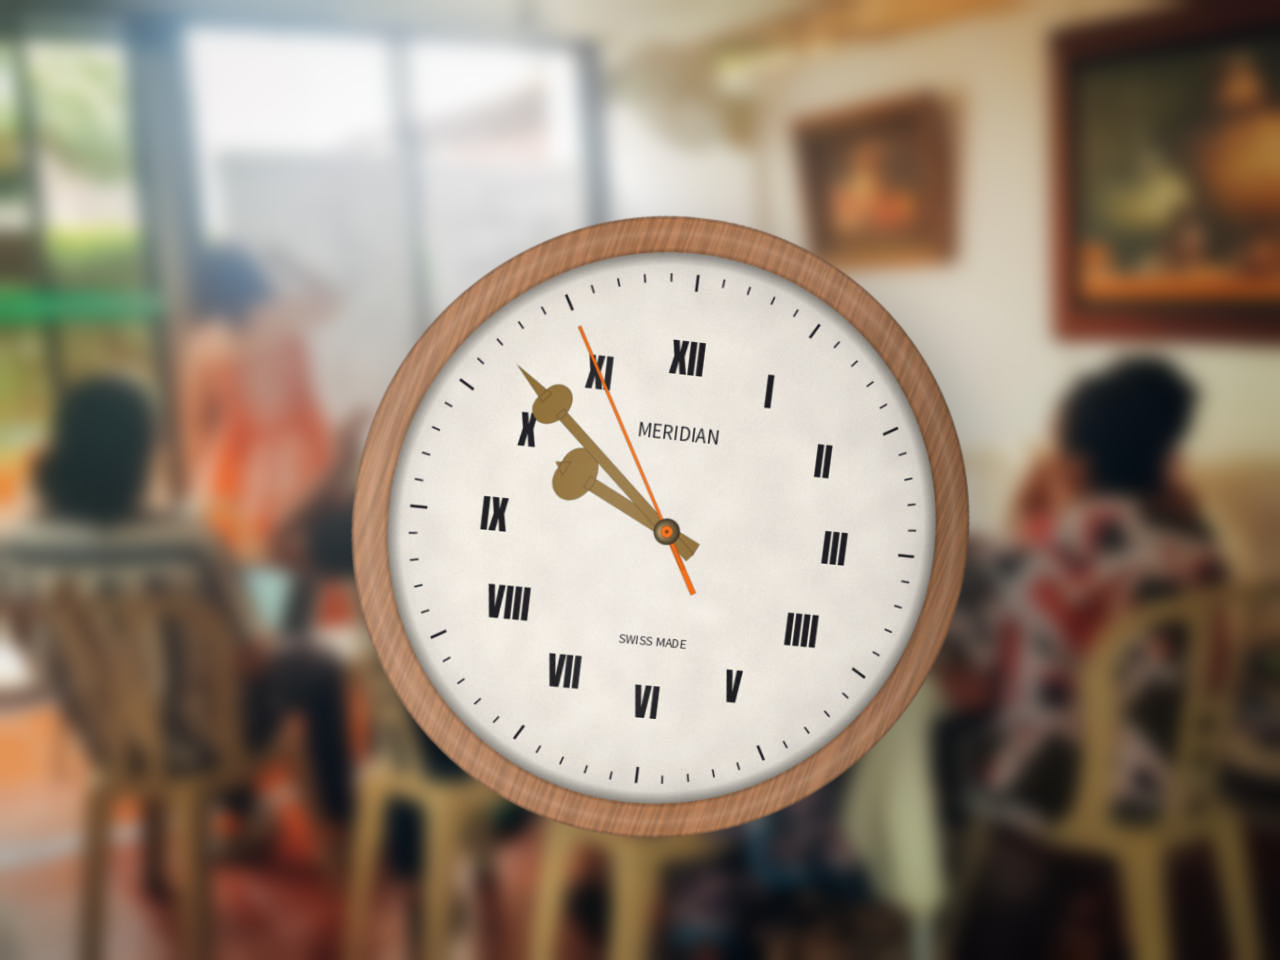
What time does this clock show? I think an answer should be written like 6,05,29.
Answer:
9,51,55
